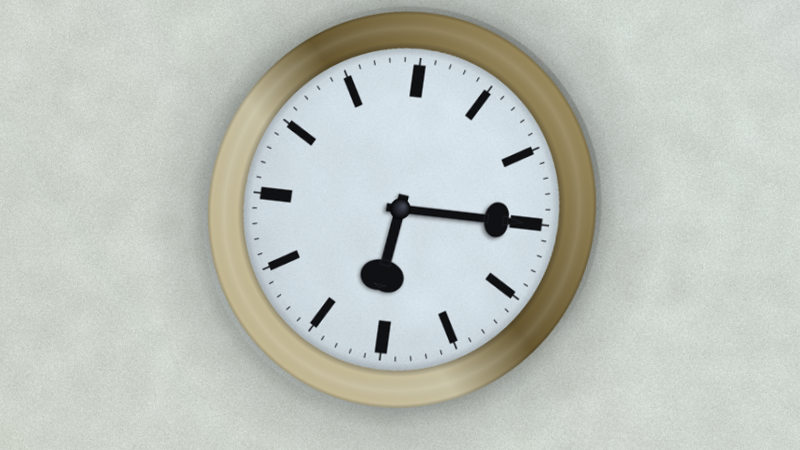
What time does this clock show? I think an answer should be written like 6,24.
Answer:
6,15
